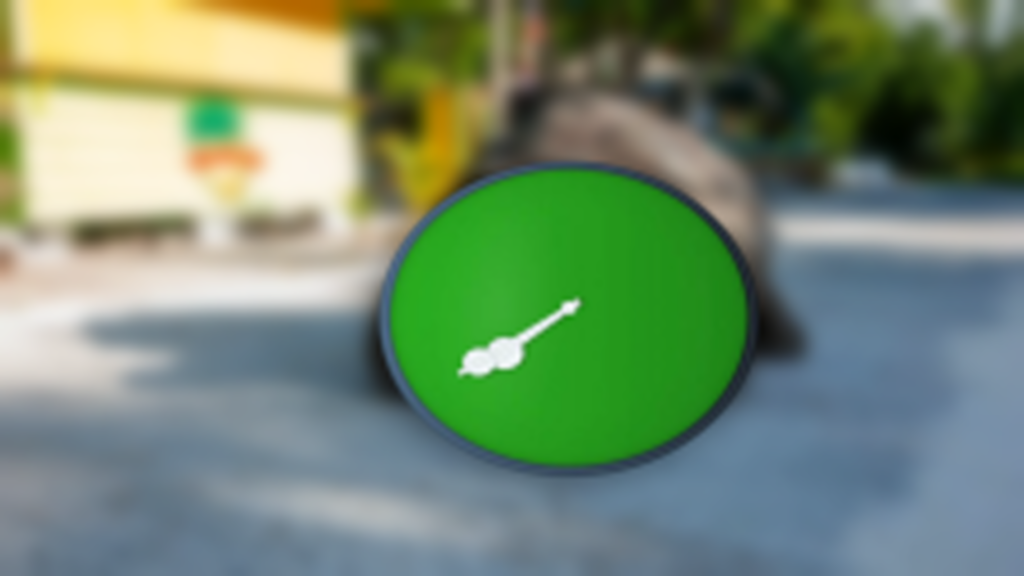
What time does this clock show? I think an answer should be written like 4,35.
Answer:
7,39
